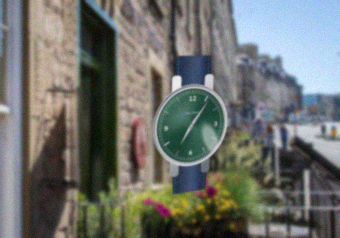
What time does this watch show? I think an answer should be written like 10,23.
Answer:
7,06
